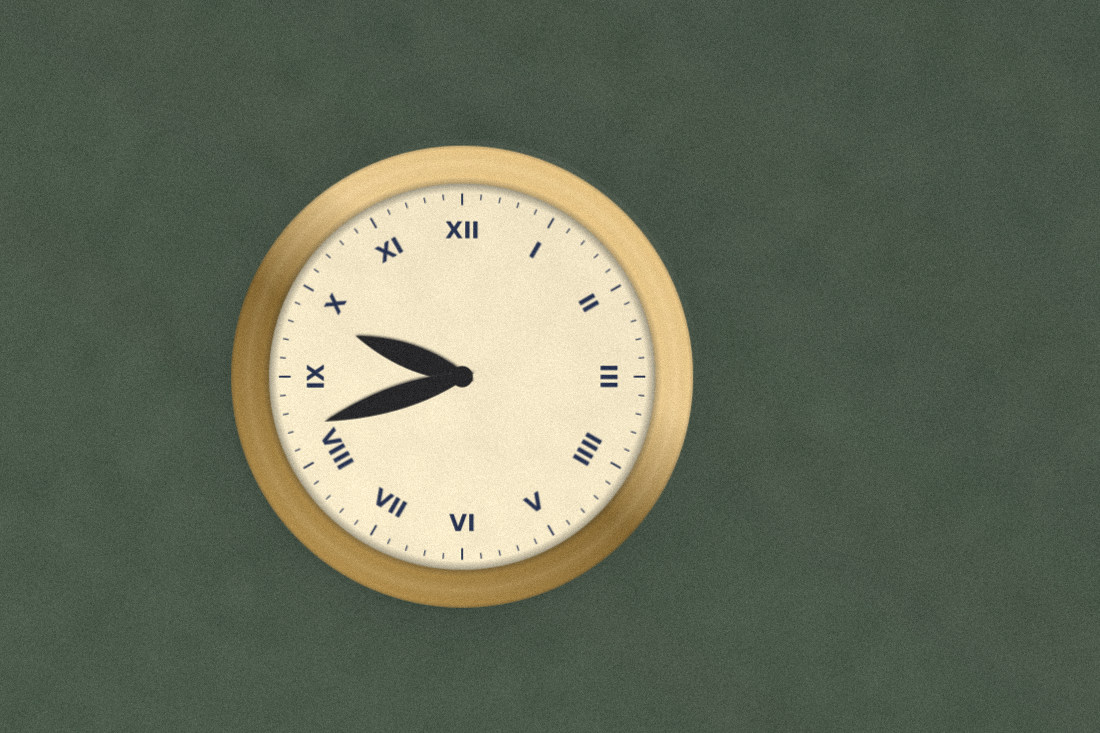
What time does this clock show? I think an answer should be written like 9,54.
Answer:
9,42
